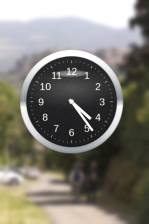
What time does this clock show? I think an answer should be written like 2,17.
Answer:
4,24
